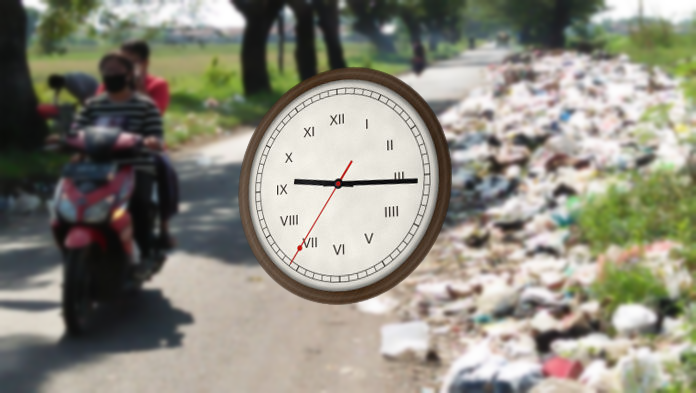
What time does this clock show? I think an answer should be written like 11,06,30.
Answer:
9,15,36
